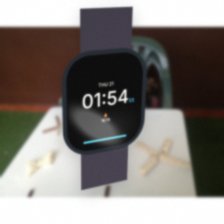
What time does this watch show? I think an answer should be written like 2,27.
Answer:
1,54
